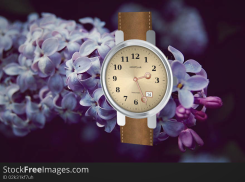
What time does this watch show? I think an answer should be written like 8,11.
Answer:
2,26
